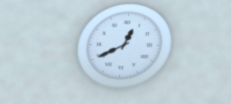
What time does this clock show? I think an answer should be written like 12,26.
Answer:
12,40
